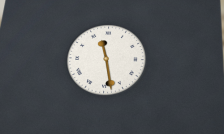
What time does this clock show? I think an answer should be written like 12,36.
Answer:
11,28
